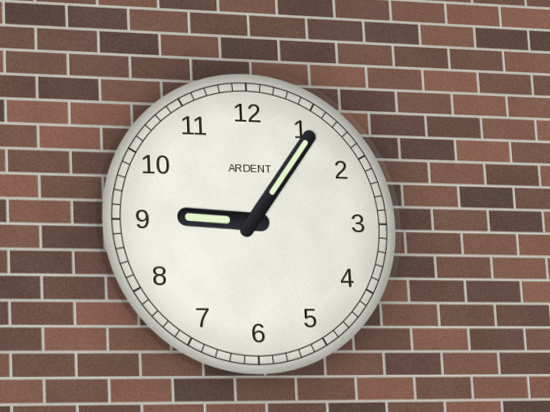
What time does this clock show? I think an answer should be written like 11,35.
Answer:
9,06
